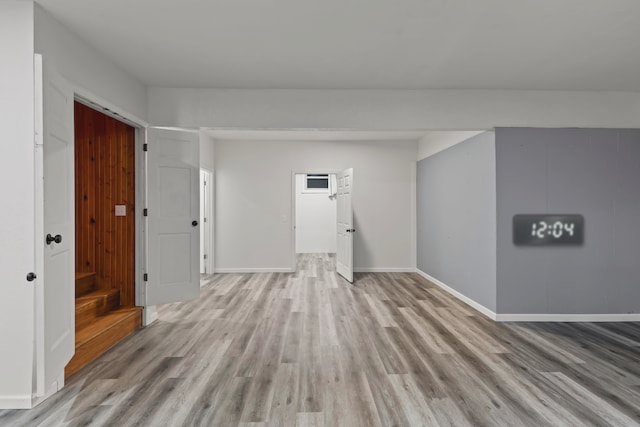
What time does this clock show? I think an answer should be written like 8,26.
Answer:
12,04
